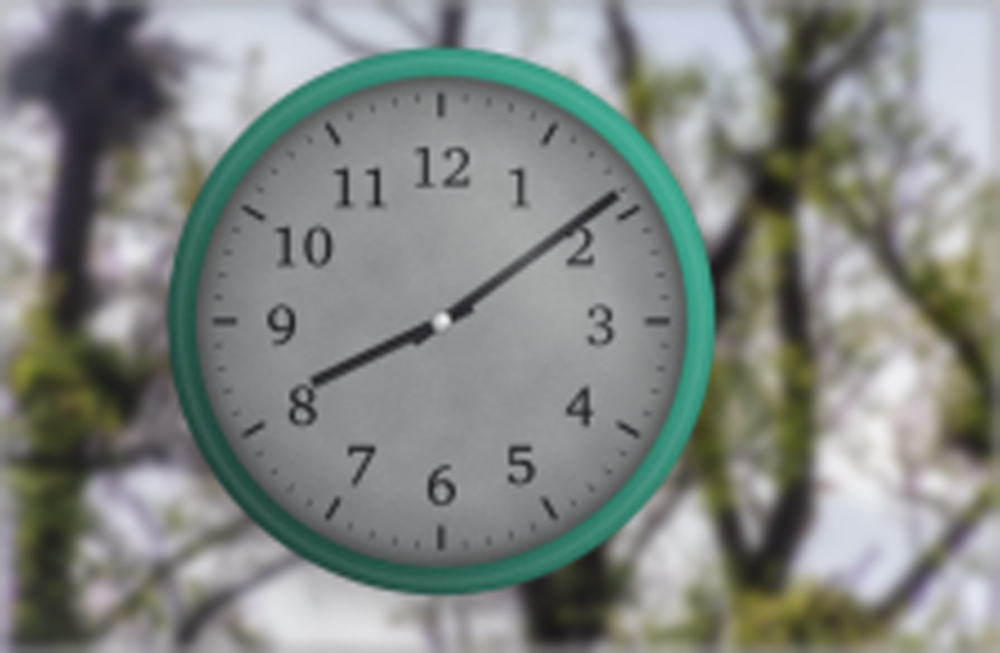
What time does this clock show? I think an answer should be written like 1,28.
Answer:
8,09
